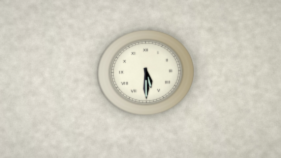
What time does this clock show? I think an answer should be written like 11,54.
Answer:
5,30
